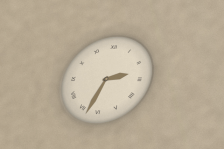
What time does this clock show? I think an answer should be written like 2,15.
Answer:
2,33
